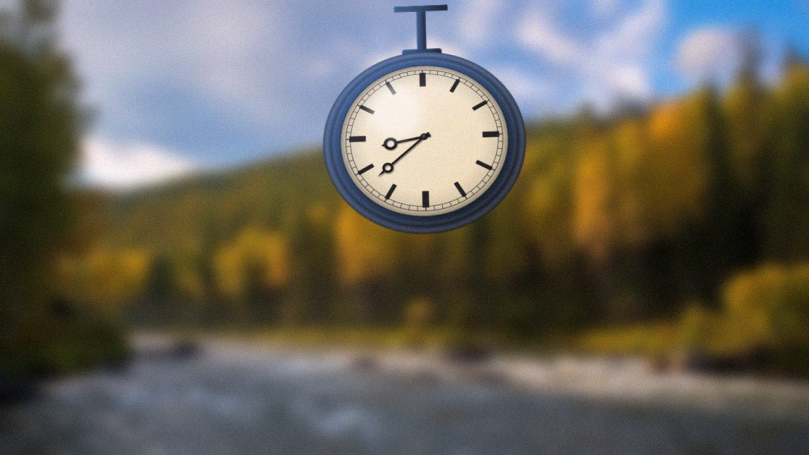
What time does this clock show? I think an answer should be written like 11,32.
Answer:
8,38
